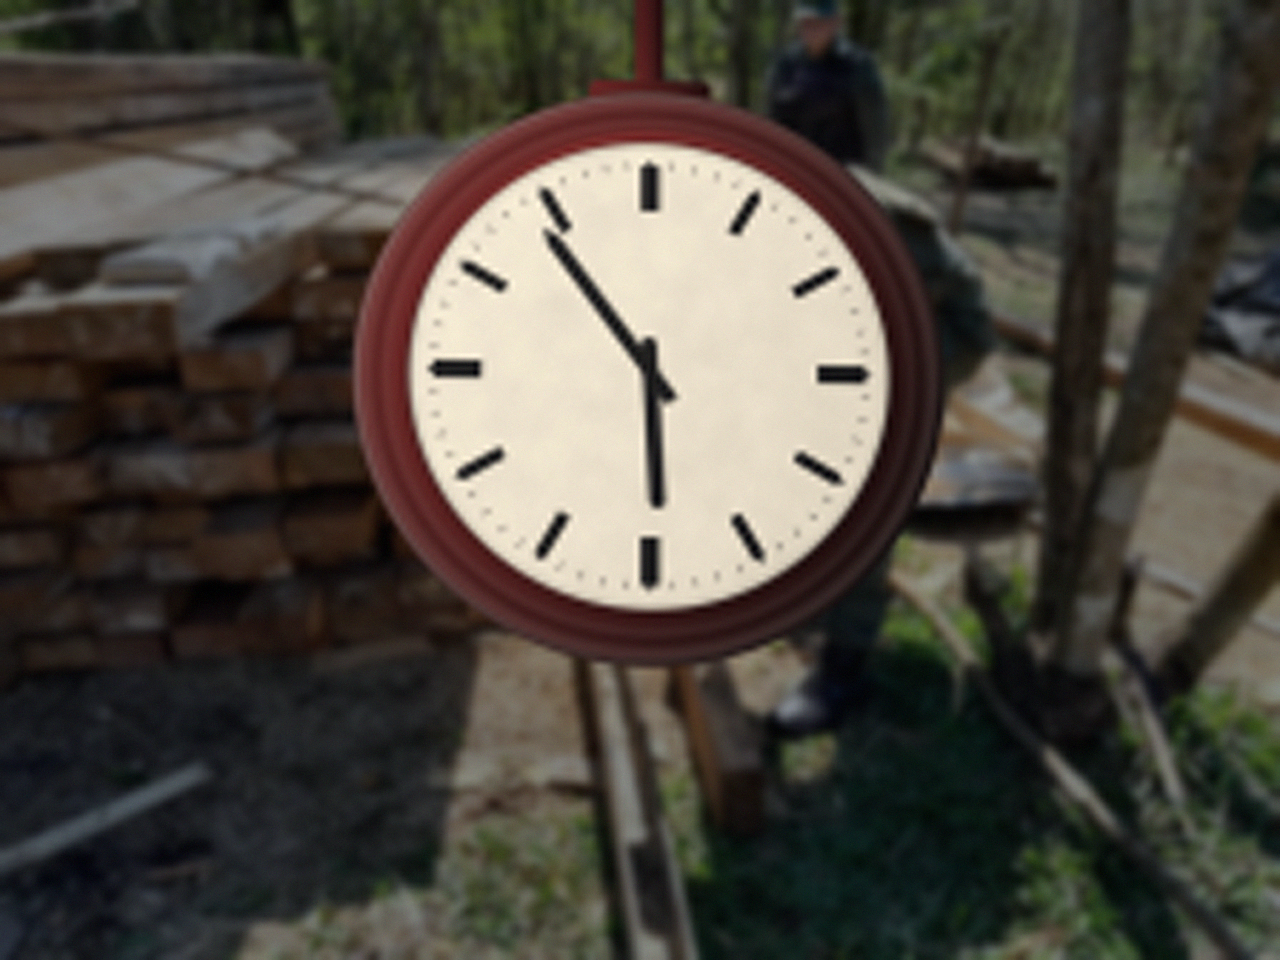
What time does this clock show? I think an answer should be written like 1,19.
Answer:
5,54
